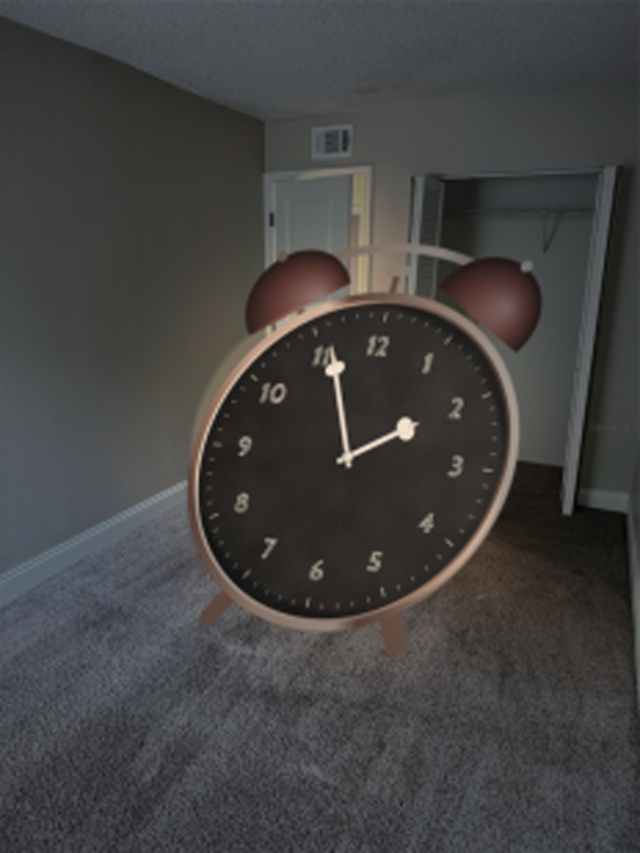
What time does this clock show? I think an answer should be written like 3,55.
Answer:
1,56
